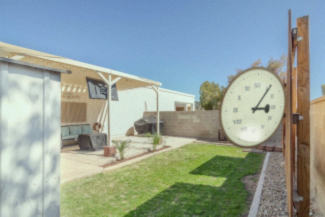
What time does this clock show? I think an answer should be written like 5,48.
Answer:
3,06
